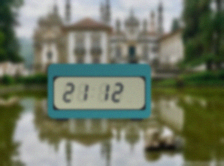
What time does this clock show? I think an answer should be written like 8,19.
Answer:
21,12
